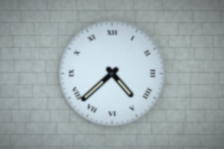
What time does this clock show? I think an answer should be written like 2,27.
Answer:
4,38
